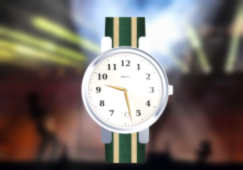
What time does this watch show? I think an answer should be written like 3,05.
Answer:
9,28
